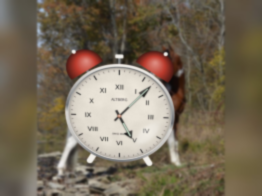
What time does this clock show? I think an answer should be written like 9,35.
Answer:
5,07
